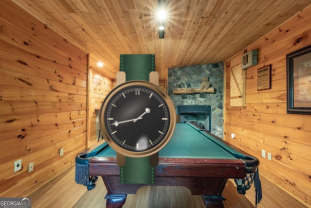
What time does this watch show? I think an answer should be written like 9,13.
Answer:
1,43
